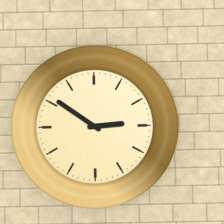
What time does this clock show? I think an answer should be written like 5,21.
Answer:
2,51
